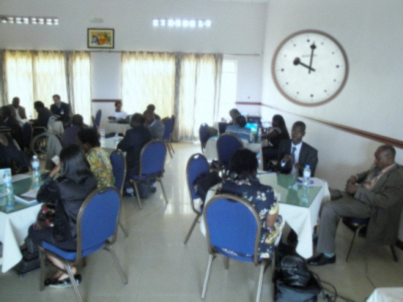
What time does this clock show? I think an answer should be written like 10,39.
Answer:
10,02
